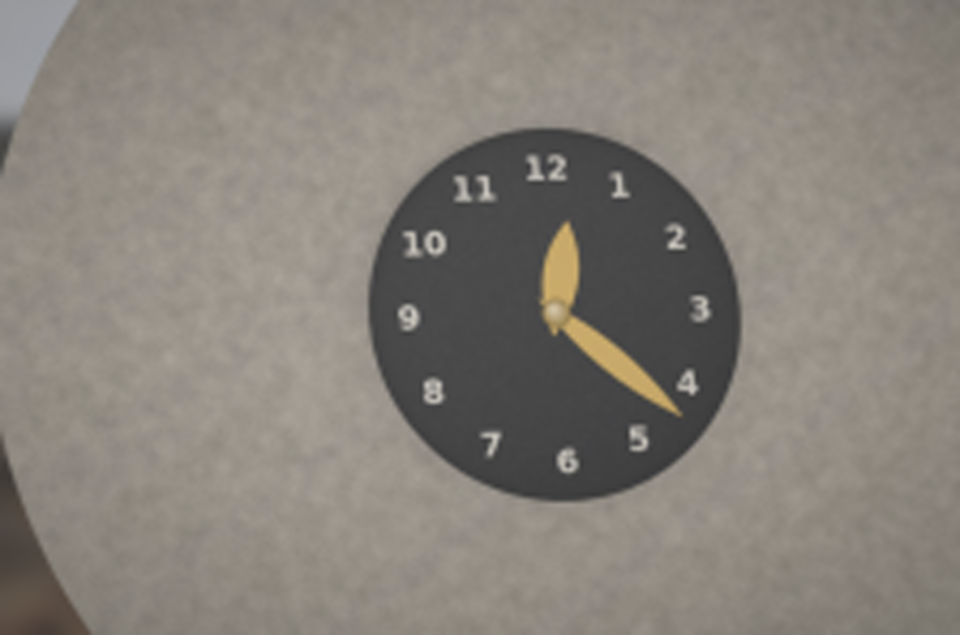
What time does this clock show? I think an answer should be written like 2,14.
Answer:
12,22
